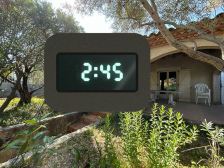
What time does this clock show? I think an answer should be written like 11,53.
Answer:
2,45
